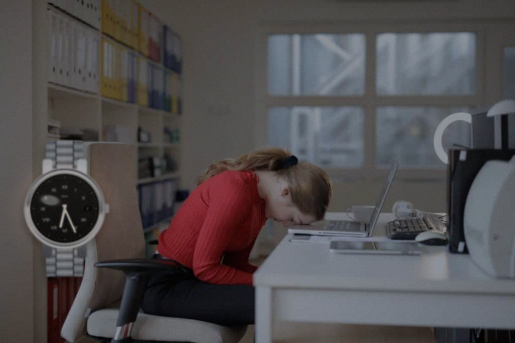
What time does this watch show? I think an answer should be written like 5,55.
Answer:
6,26
